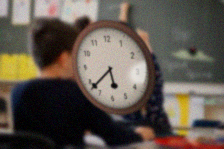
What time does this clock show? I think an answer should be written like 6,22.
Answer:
5,38
